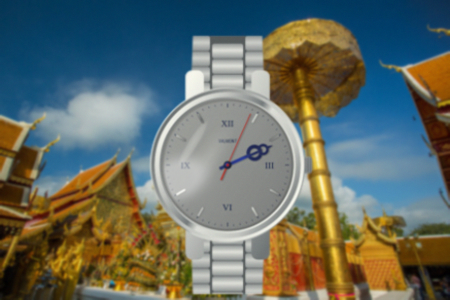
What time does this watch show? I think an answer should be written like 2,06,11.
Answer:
2,11,04
